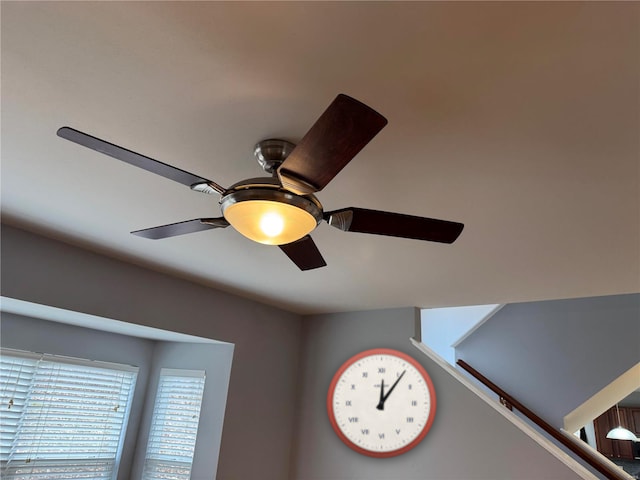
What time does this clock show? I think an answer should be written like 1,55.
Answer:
12,06
